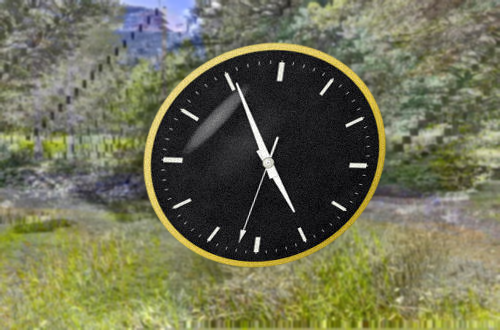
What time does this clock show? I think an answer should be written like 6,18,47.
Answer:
4,55,32
